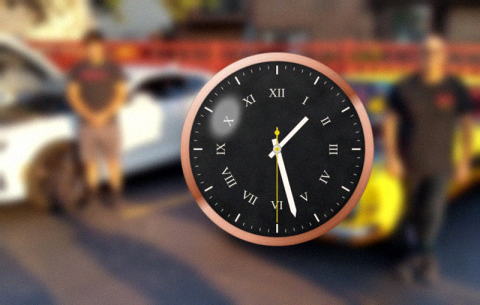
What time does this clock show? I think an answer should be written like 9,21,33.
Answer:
1,27,30
